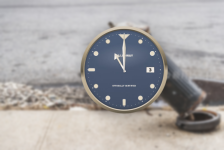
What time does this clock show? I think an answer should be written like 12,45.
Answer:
11,00
